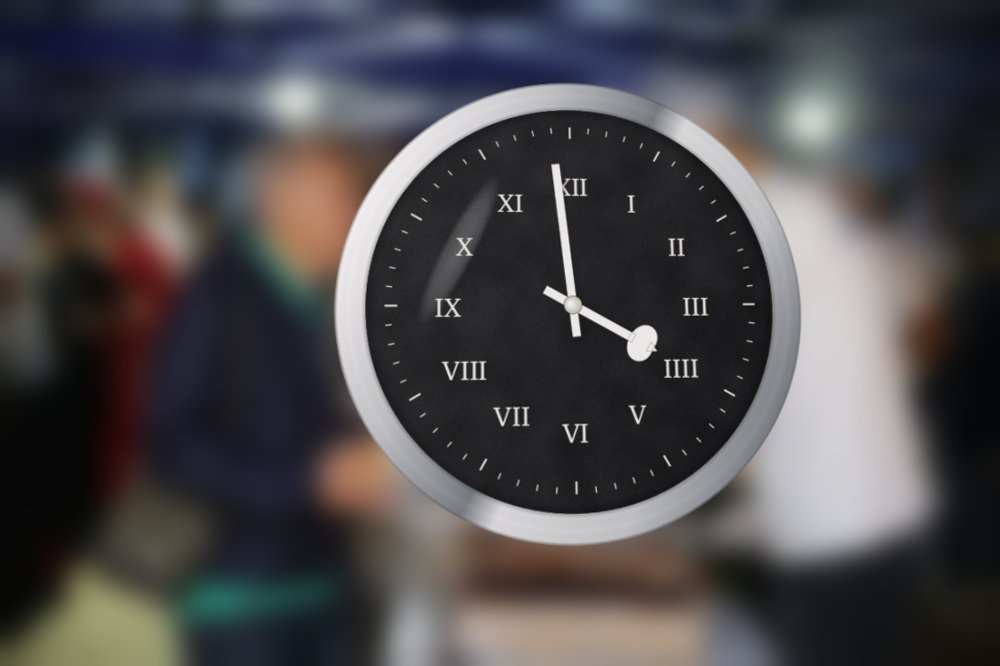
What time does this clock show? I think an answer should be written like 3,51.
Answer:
3,59
